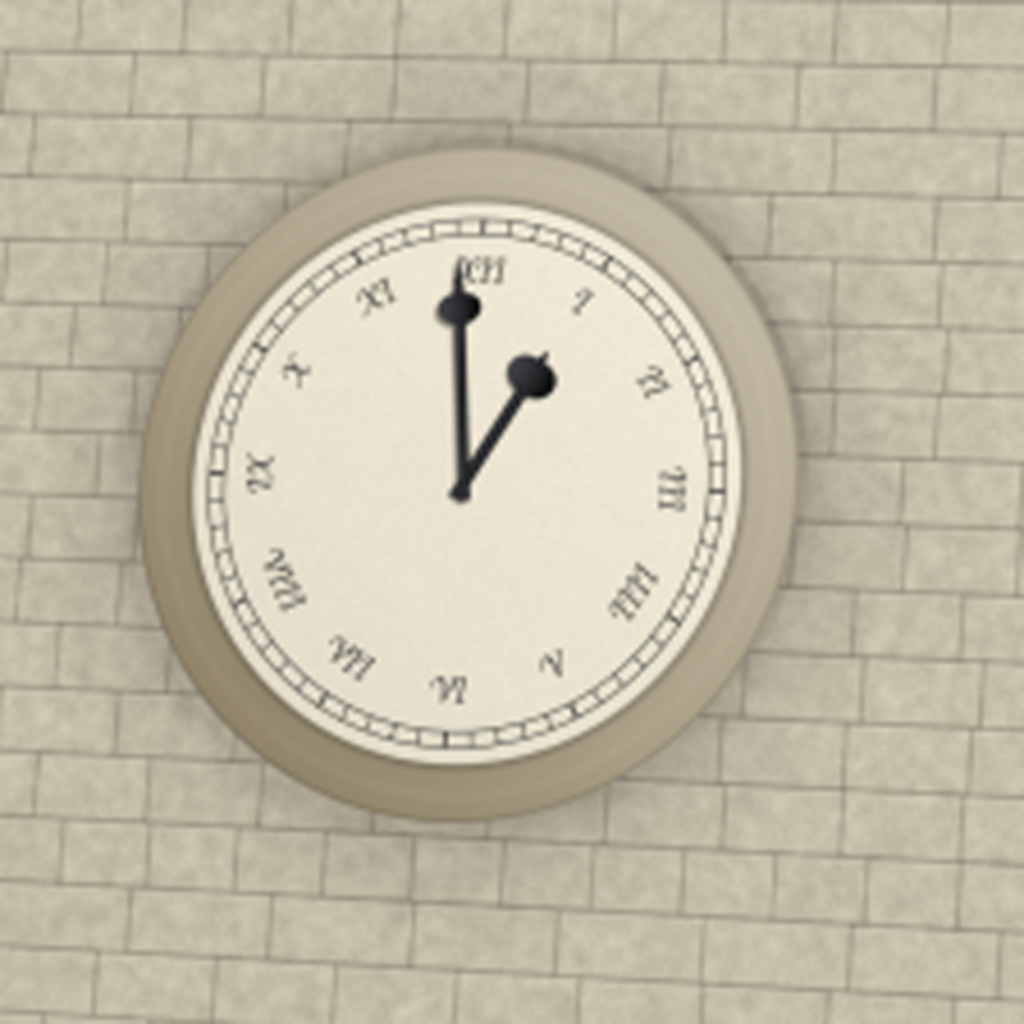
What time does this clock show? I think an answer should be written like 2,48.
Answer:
12,59
